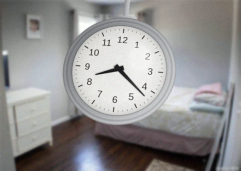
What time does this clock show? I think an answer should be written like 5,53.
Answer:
8,22
